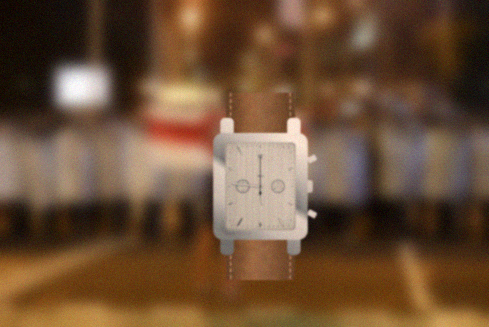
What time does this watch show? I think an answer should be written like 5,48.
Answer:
5,46
